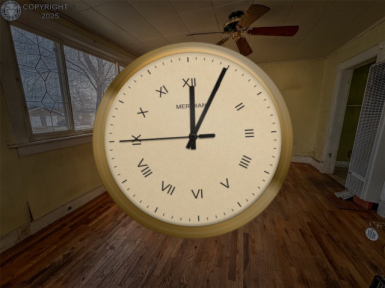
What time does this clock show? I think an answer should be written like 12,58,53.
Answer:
12,04,45
